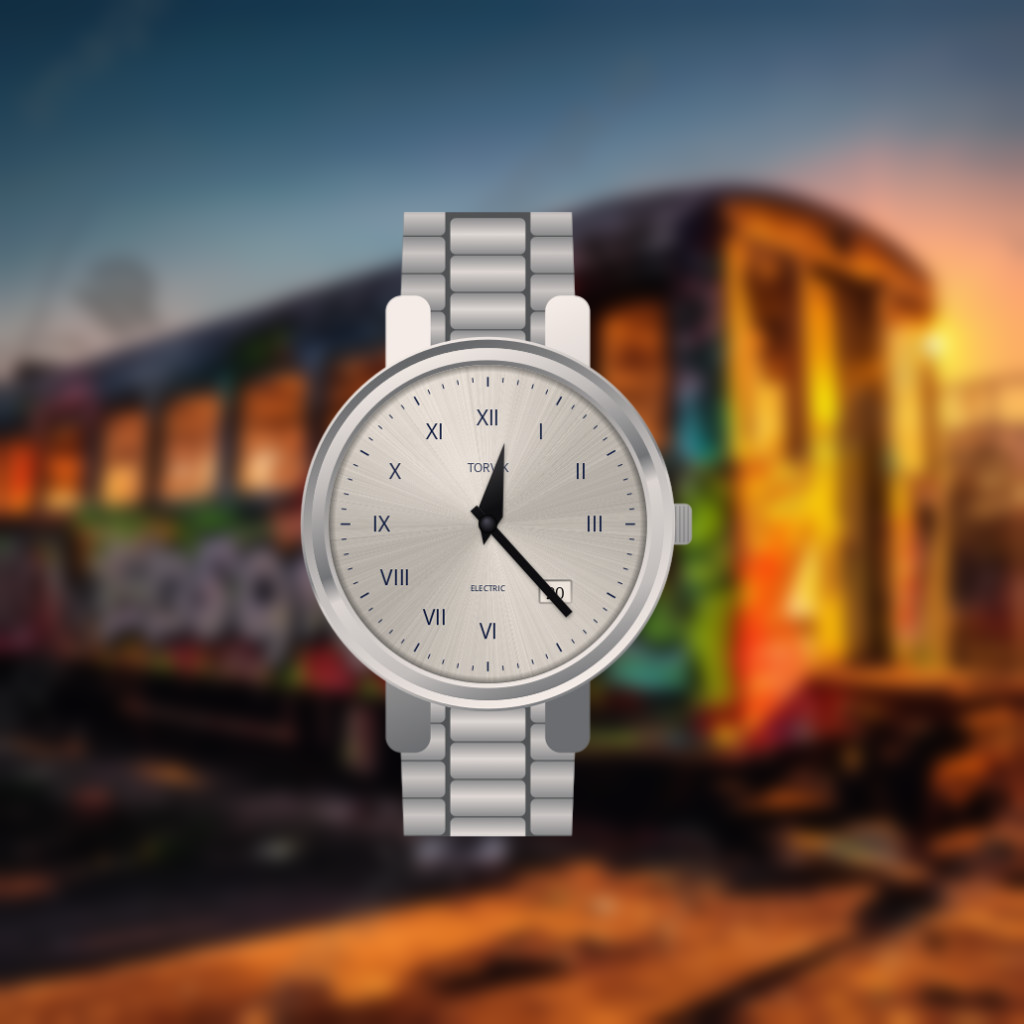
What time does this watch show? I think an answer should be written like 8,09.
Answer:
12,23
